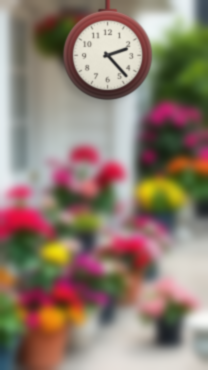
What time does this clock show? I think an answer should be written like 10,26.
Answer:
2,23
